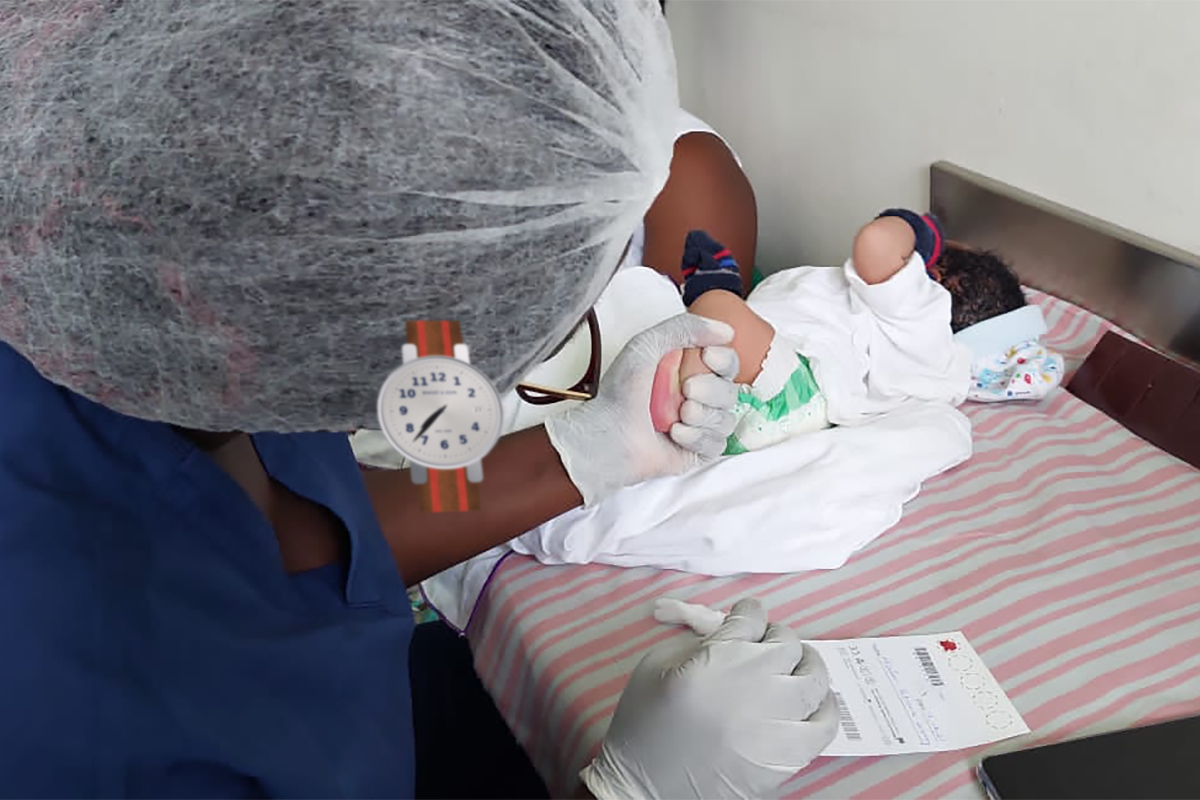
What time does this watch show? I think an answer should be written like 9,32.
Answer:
7,37
